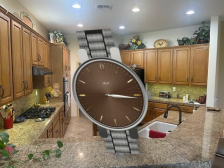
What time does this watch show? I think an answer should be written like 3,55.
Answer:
3,16
